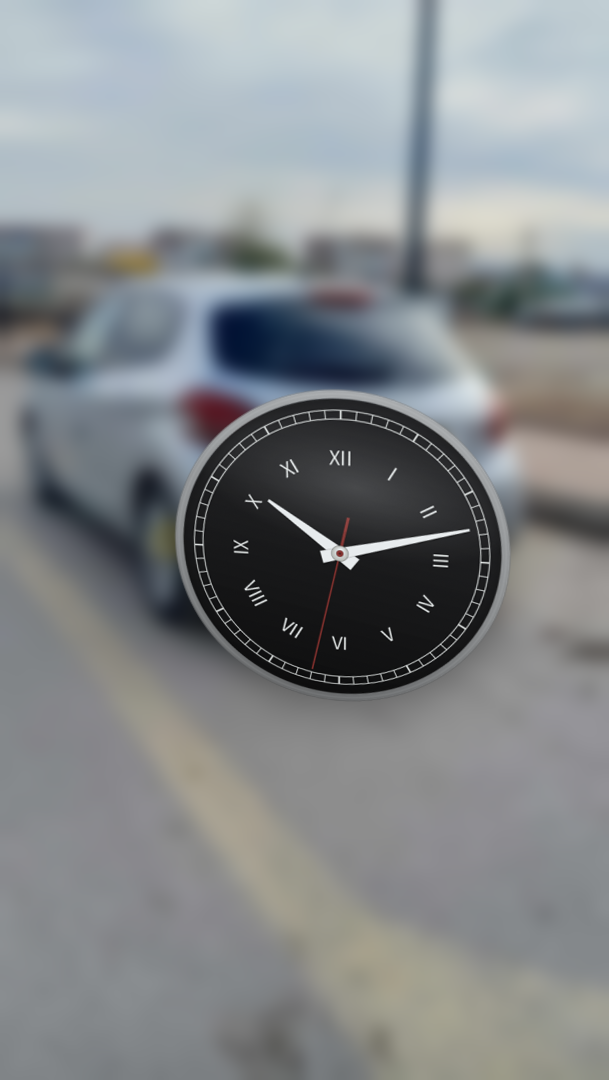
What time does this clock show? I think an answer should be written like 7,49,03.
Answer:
10,12,32
